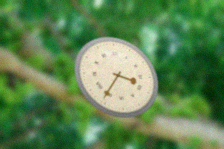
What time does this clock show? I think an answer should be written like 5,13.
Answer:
3,36
